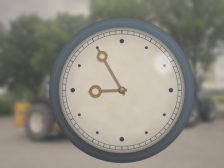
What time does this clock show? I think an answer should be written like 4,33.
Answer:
8,55
